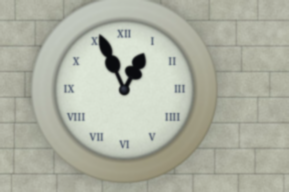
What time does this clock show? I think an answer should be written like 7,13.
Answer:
12,56
